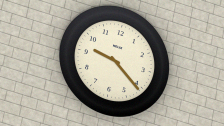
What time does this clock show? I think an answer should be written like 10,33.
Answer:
9,21
